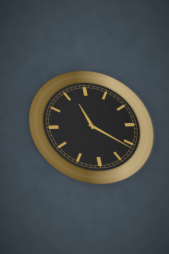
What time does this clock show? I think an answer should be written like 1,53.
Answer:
11,21
